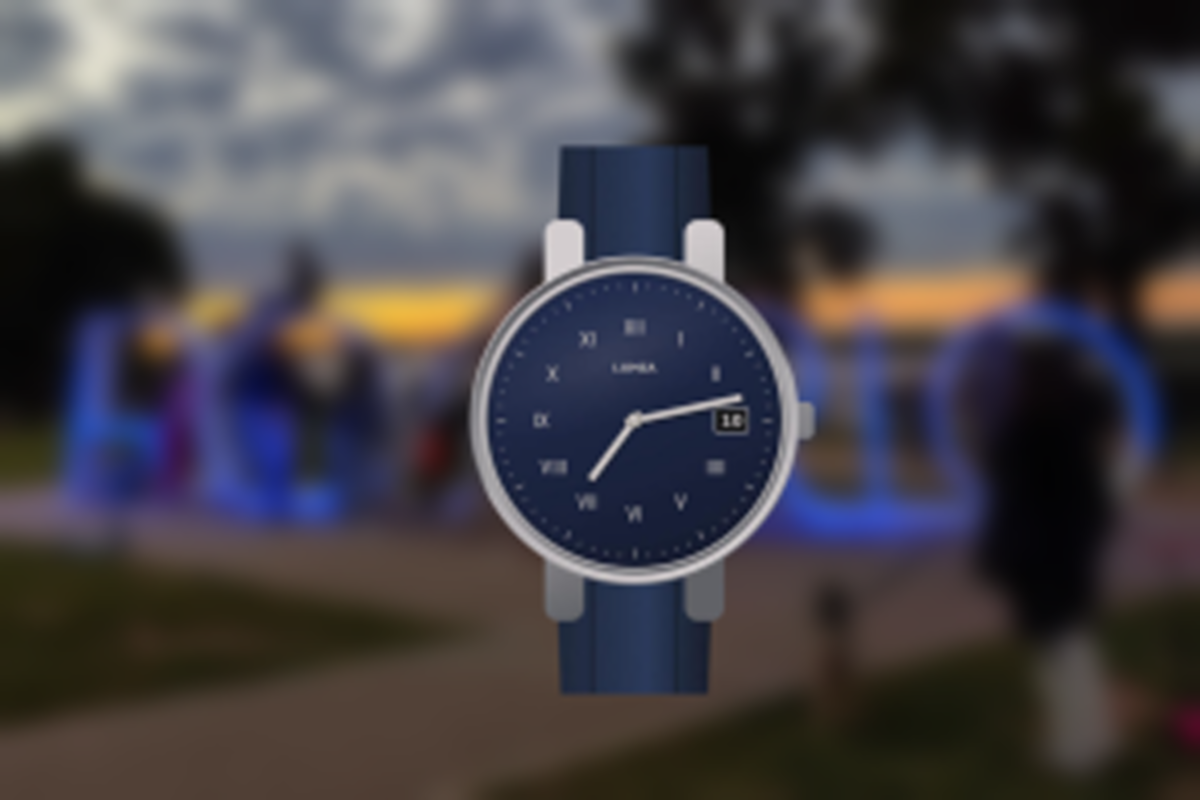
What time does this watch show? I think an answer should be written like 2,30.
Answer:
7,13
